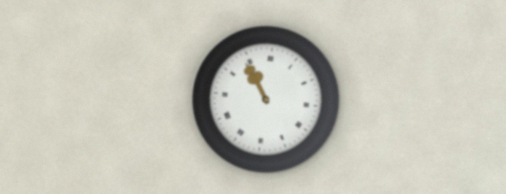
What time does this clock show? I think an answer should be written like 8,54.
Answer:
10,54
